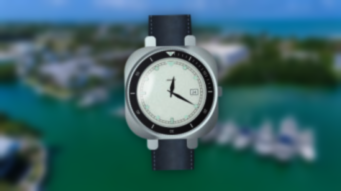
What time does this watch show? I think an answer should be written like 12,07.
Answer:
12,20
